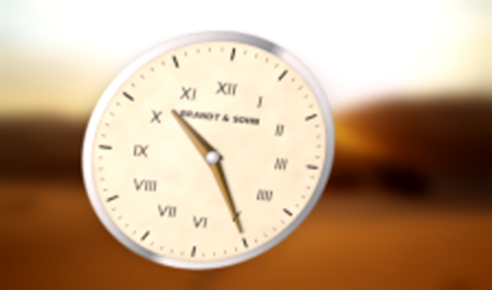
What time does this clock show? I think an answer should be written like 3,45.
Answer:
10,25
